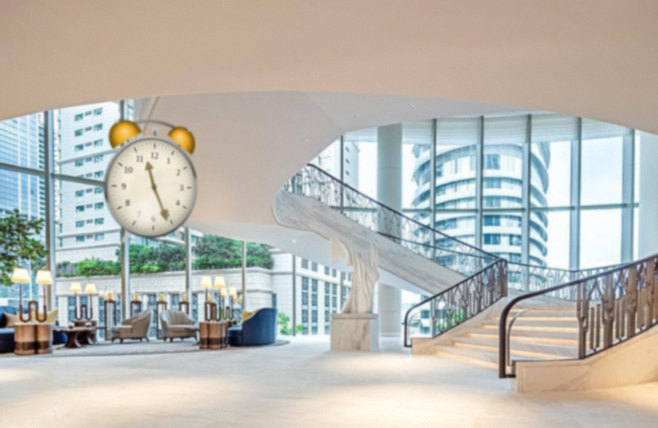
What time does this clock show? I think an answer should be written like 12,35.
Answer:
11,26
